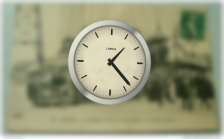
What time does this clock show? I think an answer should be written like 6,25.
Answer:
1,23
